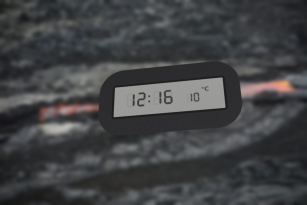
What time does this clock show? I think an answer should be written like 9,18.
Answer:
12,16
